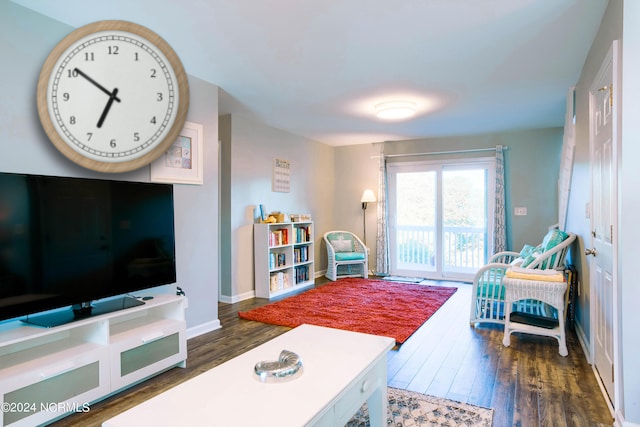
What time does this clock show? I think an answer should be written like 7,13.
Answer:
6,51
